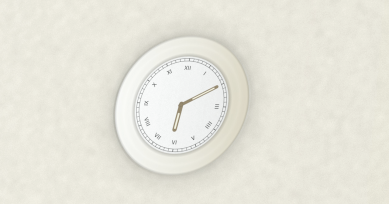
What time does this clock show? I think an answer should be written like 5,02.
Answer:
6,10
